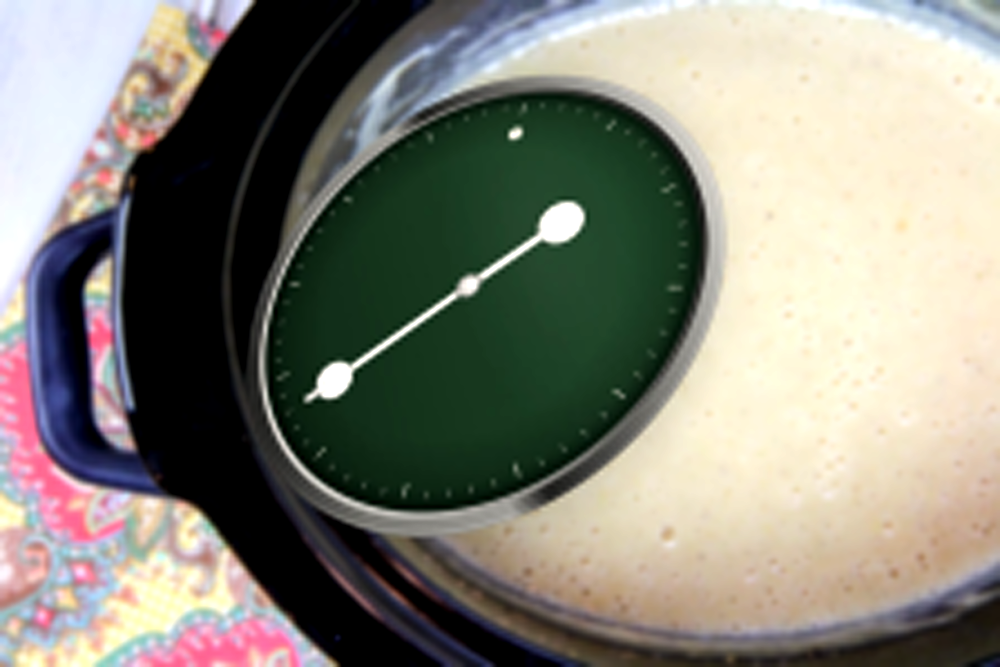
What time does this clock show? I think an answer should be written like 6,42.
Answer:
1,38
